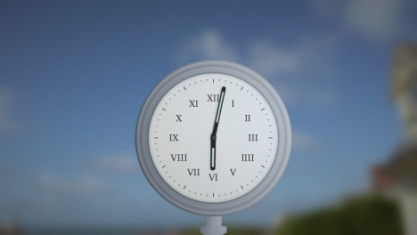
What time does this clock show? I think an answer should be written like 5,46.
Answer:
6,02
